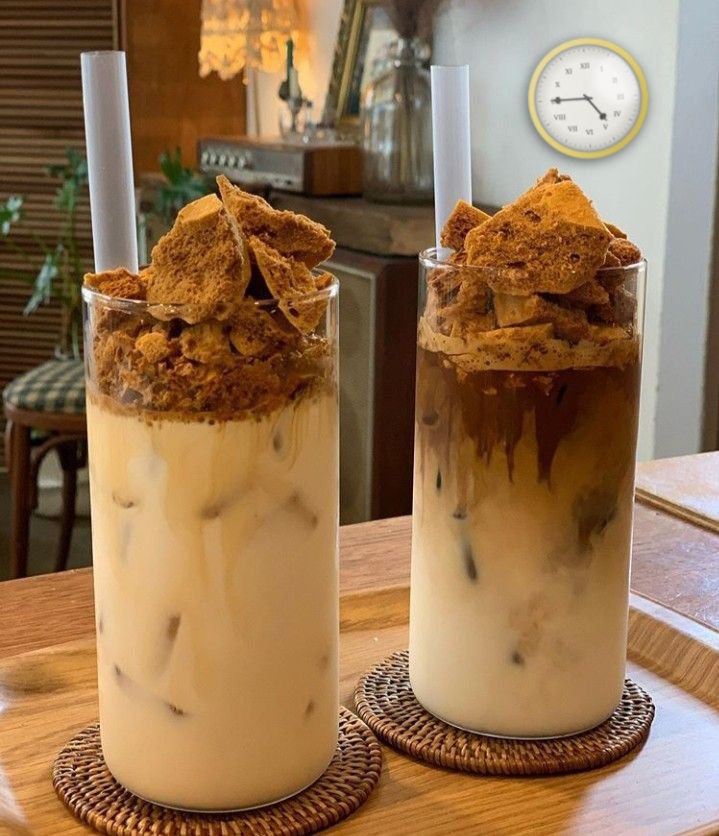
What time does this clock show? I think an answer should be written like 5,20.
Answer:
4,45
